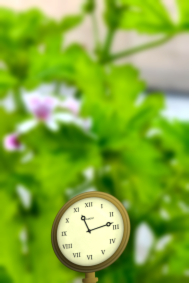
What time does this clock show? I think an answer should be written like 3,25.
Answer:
11,13
